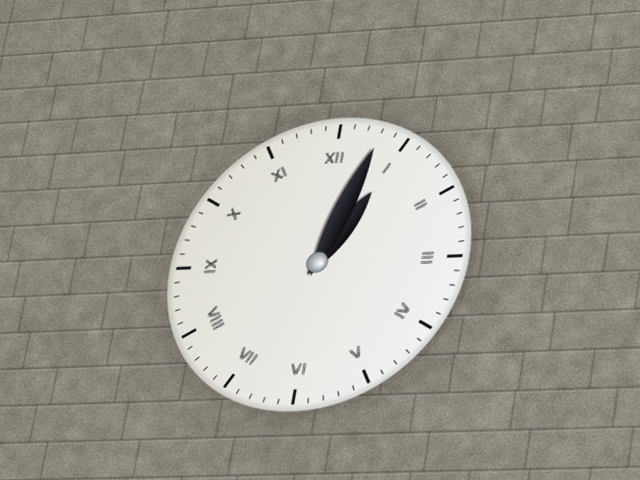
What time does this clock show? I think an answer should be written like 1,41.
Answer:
1,03
